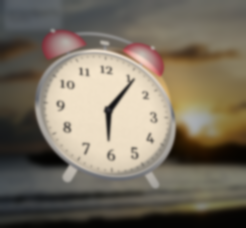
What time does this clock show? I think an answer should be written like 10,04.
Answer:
6,06
